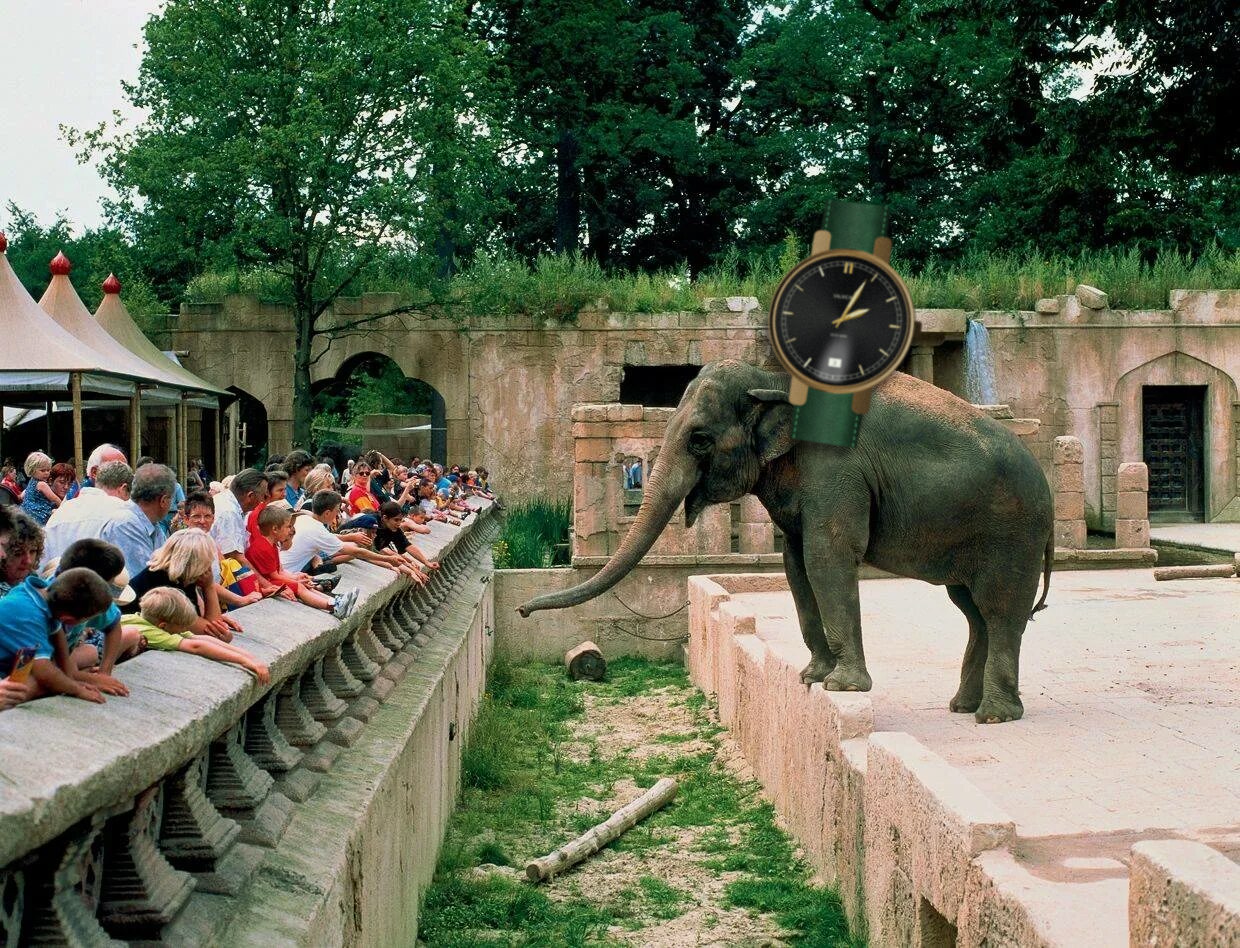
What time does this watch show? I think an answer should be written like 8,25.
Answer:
2,04
